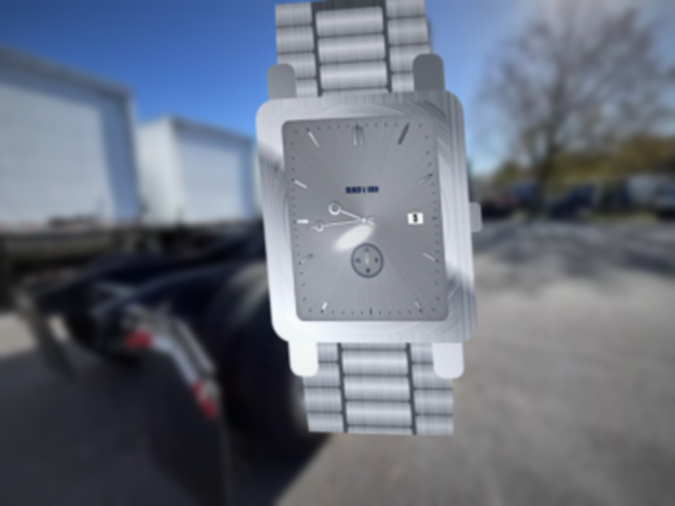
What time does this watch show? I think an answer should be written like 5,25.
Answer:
9,44
